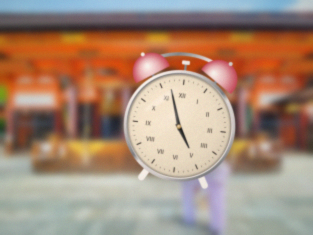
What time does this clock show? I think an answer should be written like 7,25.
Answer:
4,57
